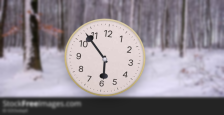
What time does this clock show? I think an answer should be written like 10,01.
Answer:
5,53
